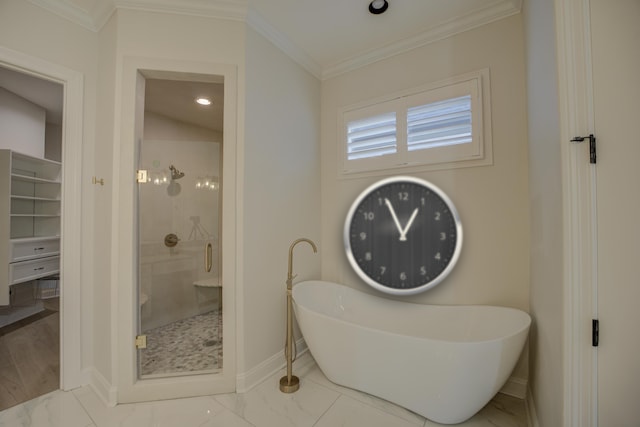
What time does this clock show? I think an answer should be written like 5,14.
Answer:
12,56
